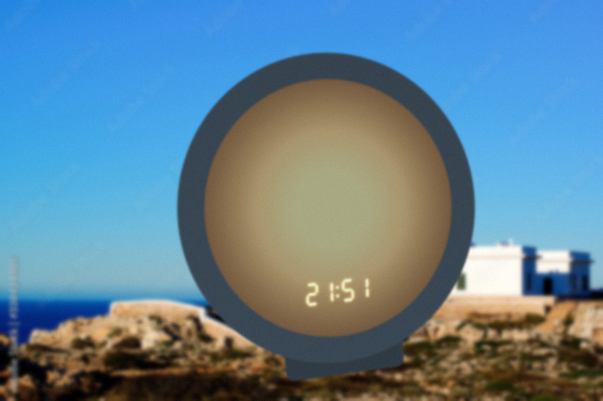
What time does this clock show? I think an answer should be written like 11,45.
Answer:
21,51
